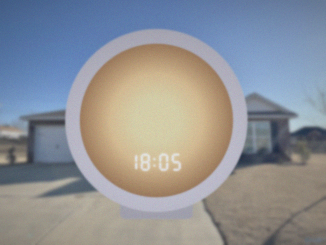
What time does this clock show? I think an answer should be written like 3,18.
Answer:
18,05
